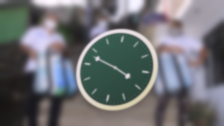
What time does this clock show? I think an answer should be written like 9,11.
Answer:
3,48
